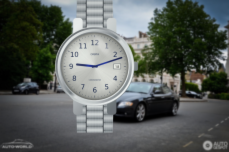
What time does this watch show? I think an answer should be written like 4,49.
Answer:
9,12
